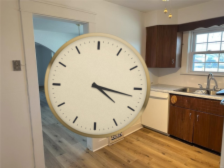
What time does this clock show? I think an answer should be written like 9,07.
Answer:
4,17
